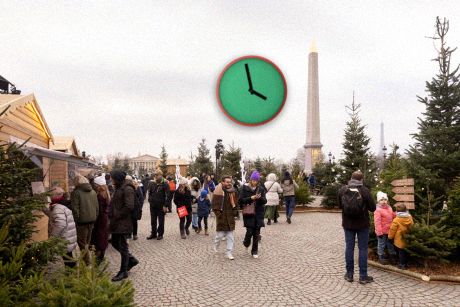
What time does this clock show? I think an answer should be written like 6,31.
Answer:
3,58
